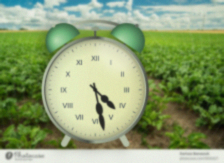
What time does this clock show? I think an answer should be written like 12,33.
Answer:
4,28
